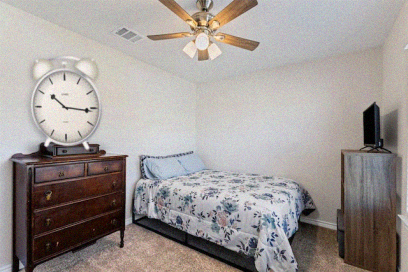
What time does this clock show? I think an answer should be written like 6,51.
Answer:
10,16
